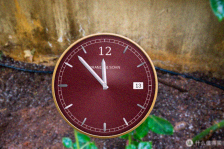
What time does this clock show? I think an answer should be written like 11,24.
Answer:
11,53
